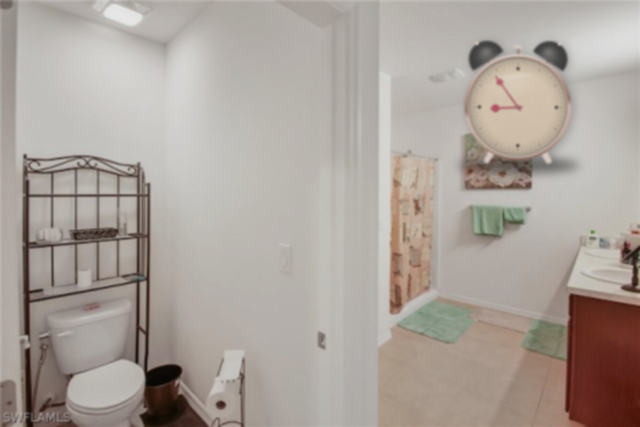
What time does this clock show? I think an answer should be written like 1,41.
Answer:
8,54
